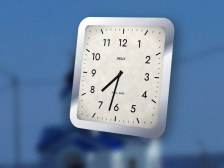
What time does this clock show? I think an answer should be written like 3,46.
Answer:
7,32
